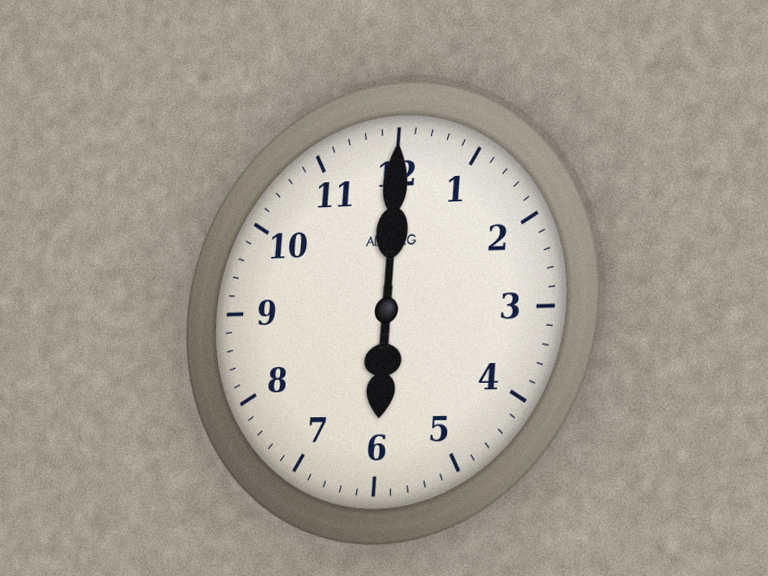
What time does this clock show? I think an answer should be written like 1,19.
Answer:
6,00
